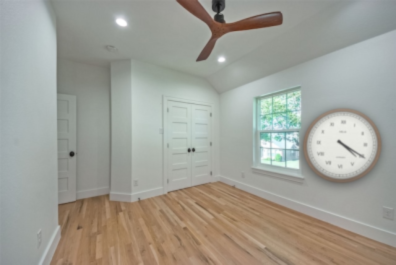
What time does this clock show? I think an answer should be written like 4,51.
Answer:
4,20
